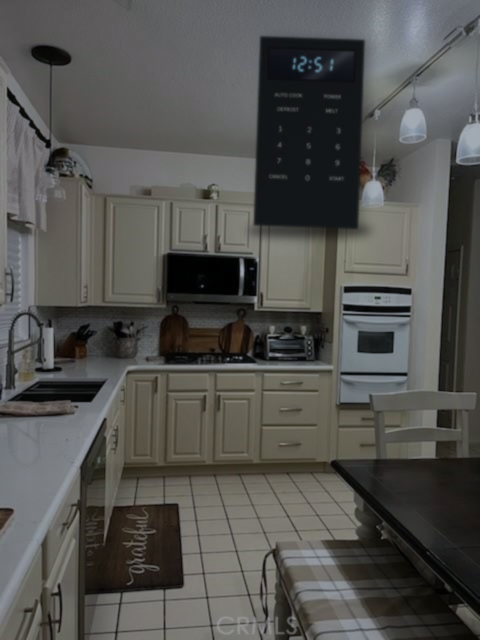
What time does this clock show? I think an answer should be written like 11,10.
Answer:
12,51
